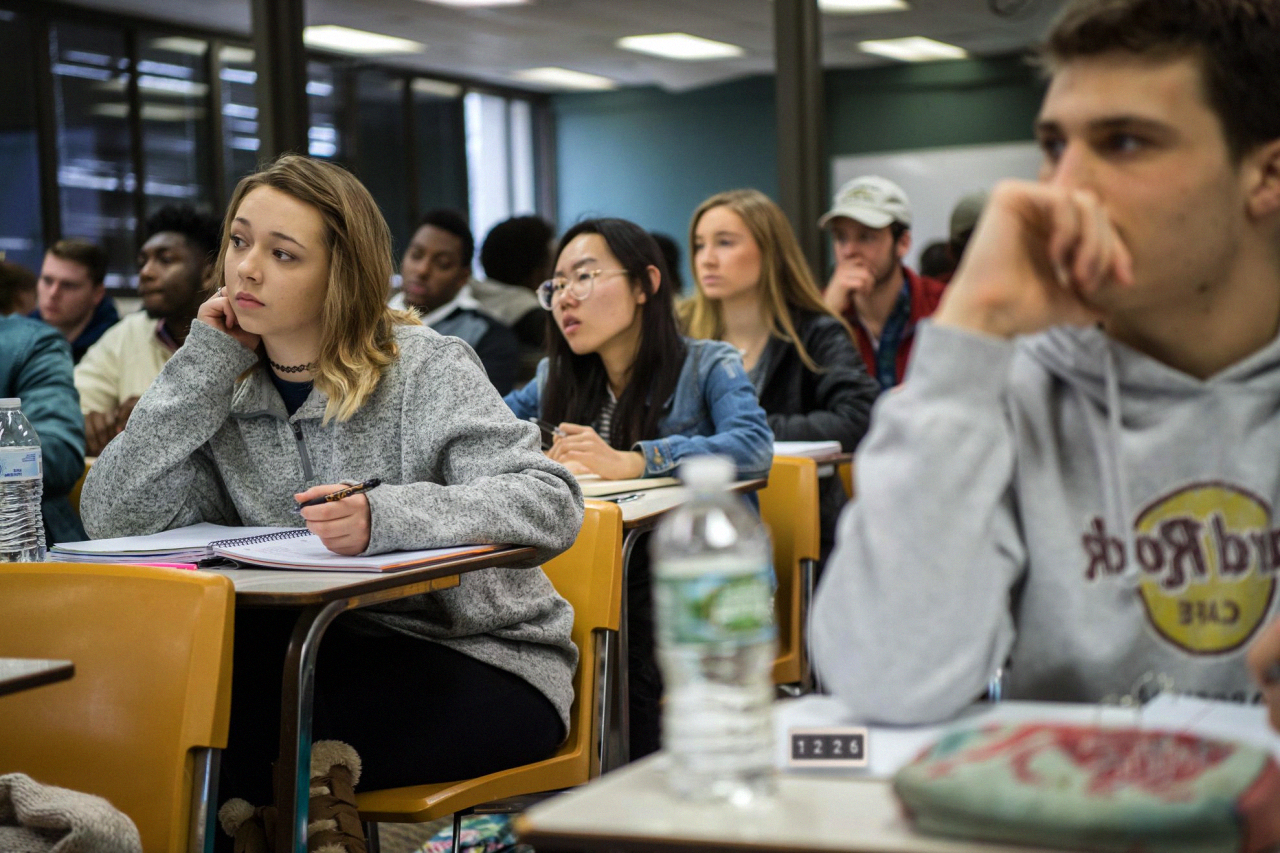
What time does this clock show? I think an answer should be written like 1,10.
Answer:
12,26
